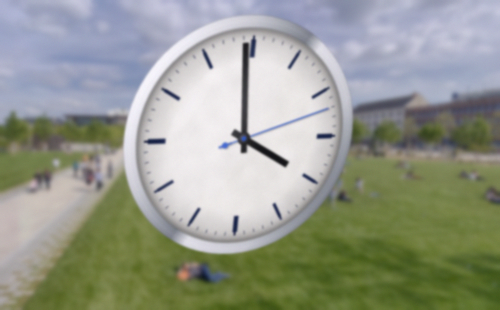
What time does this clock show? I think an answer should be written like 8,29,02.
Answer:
3,59,12
